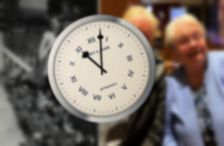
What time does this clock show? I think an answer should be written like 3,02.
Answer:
11,03
